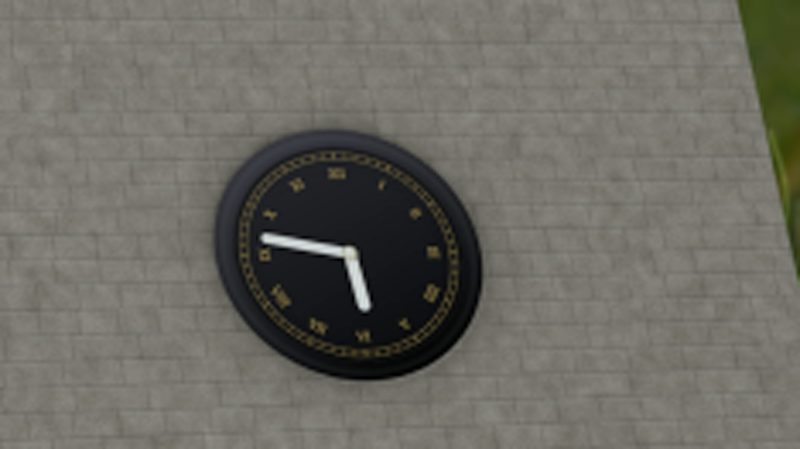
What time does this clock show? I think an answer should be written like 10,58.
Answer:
5,47
